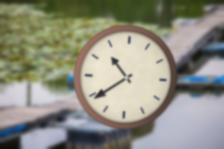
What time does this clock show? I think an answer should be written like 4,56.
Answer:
10,39
